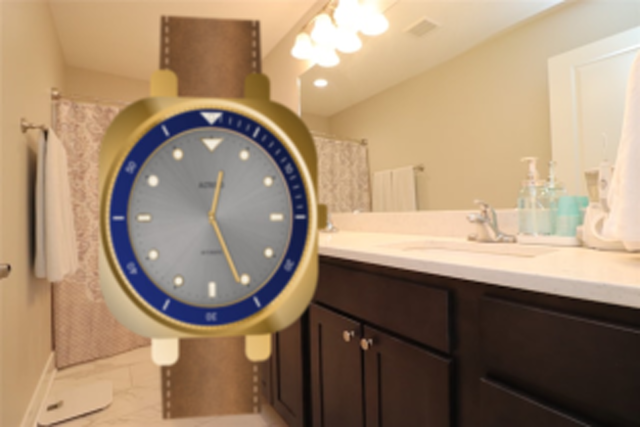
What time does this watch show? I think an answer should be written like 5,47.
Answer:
12,26
